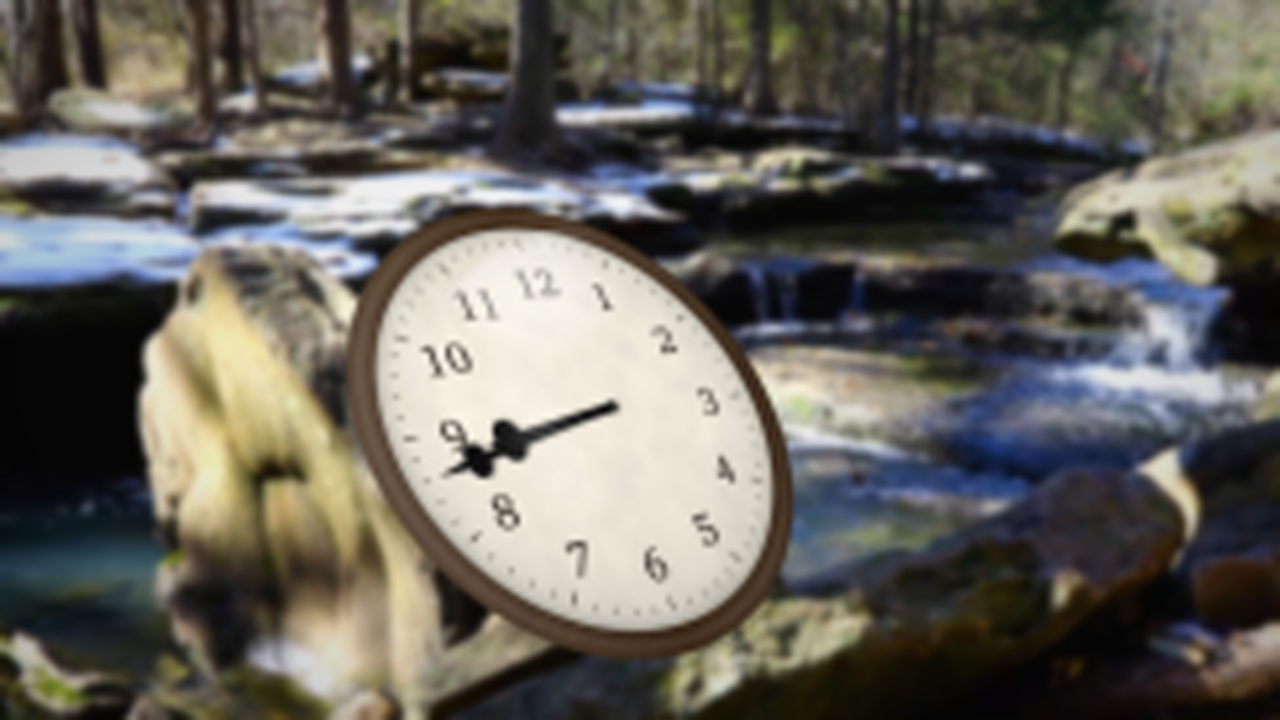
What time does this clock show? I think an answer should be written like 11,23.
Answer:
8,43
